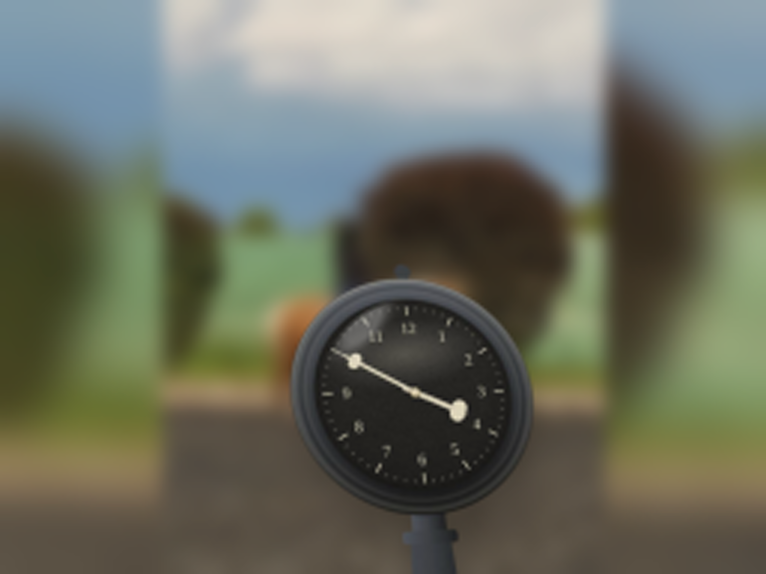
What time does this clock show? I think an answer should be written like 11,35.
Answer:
3,50
